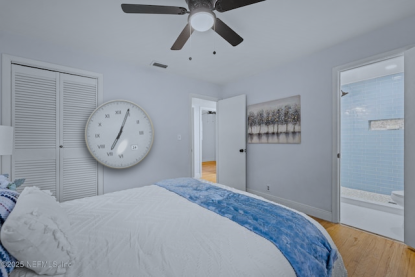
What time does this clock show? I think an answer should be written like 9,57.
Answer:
7,04
